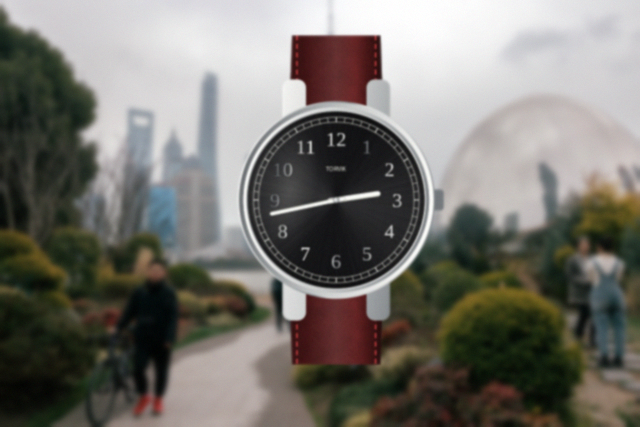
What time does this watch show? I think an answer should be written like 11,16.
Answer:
2,43
